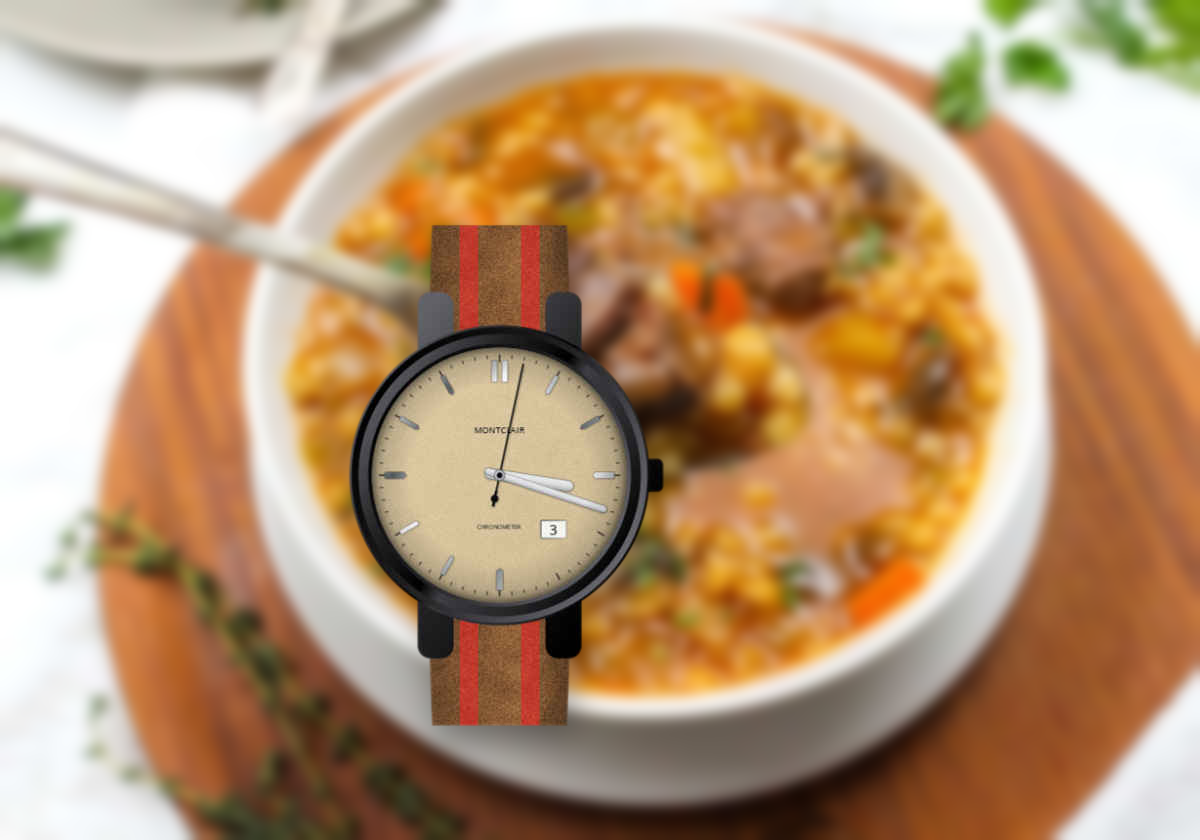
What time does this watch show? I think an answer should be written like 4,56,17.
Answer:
3,18,02
